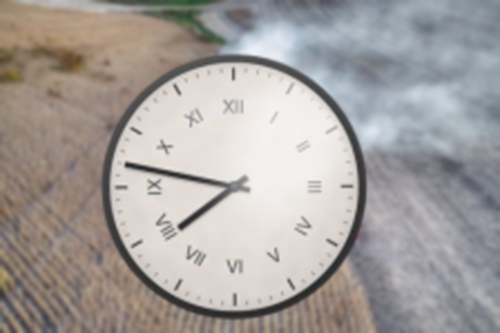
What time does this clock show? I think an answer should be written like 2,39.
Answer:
7,47
